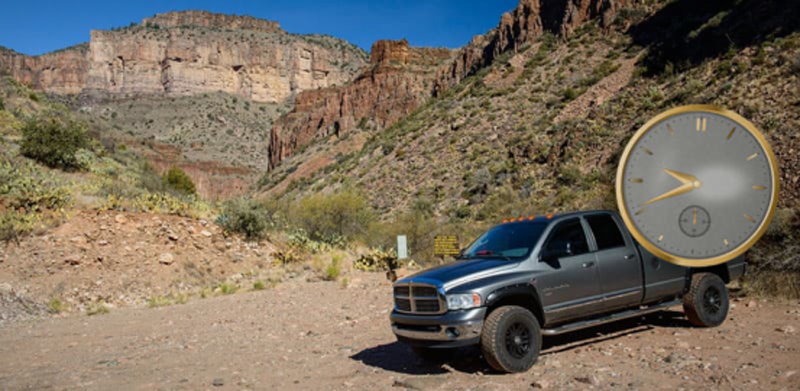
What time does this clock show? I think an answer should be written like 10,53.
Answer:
9,41
